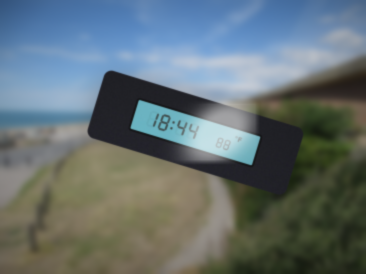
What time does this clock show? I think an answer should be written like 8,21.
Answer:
18,44
